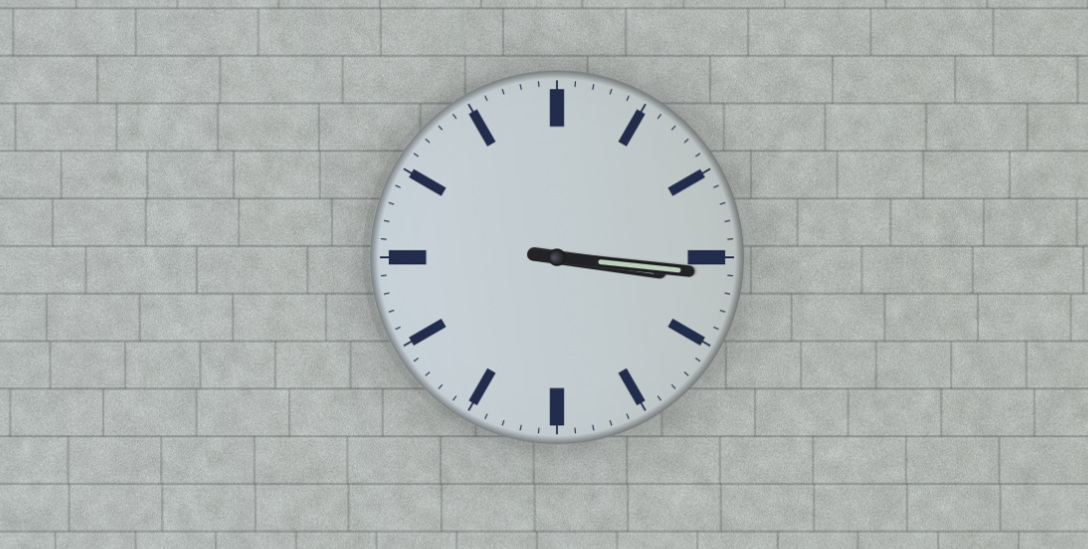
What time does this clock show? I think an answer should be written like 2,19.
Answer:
3,16
